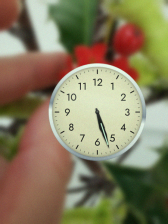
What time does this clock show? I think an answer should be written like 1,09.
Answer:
5,27
